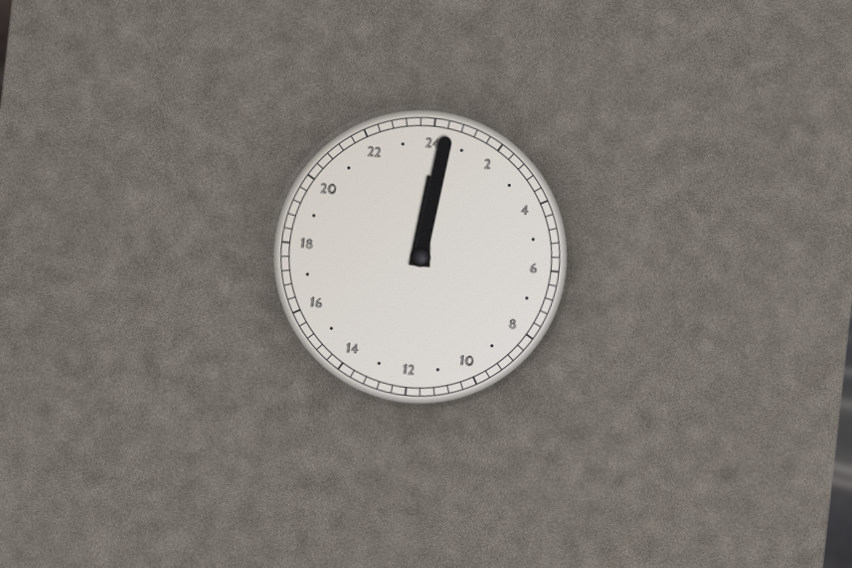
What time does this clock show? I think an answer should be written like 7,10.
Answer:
0,01
